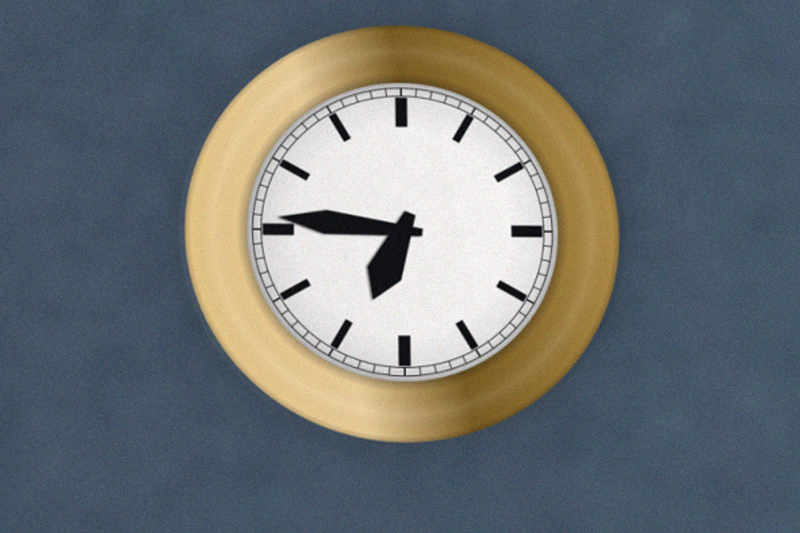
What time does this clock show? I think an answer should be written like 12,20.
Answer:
6,46
